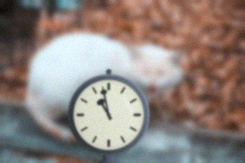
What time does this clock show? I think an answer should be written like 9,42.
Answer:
10,58
